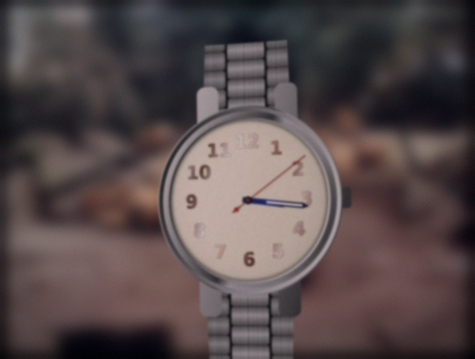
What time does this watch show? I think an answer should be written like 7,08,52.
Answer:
3,16,09
